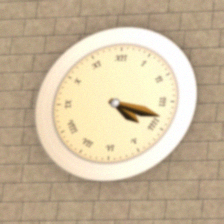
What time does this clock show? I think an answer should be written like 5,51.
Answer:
4,18
